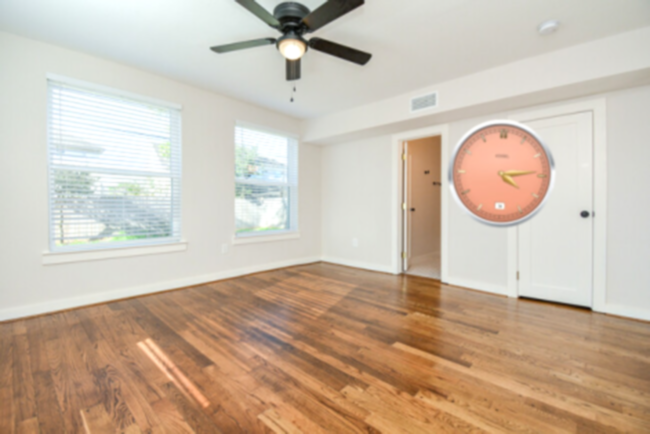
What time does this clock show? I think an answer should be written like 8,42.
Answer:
4,14
